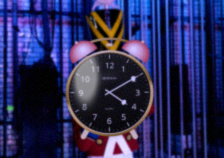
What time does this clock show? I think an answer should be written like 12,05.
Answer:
4,10
